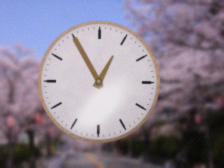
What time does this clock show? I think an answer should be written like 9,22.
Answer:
12,55
